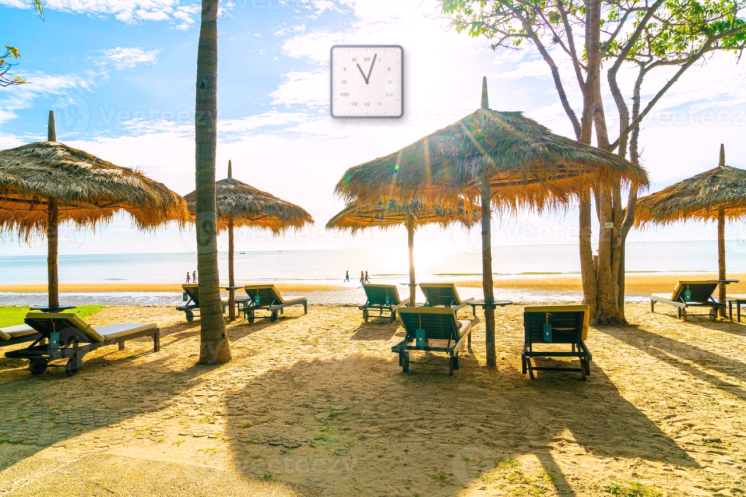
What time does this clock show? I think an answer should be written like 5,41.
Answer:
11,03
